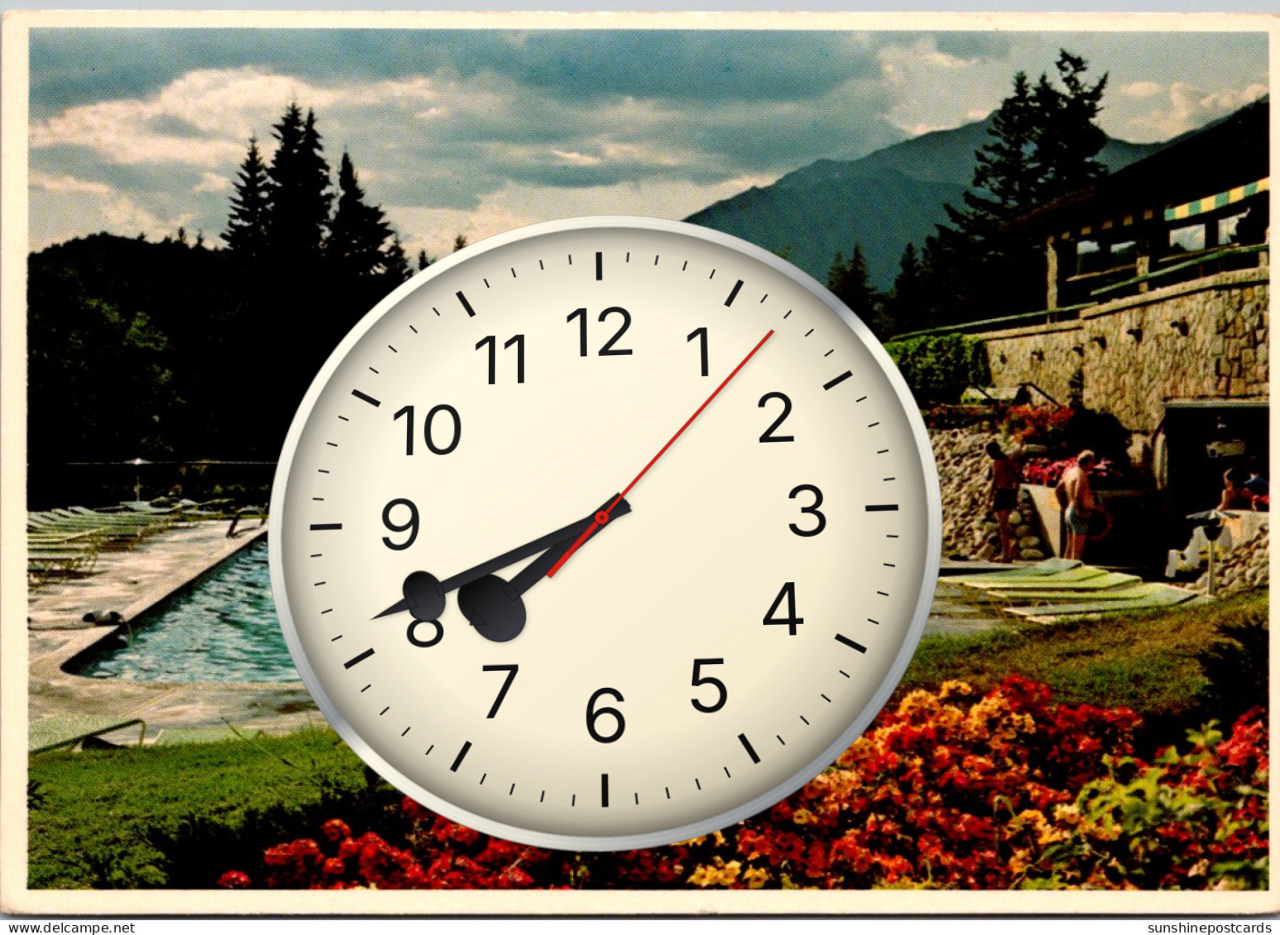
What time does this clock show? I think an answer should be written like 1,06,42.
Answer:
7,41,07
